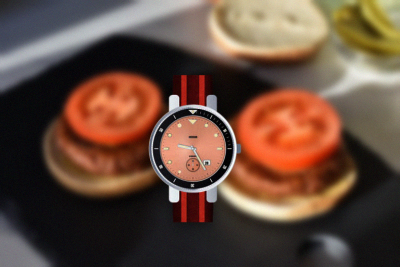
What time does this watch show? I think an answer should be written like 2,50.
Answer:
9,25
